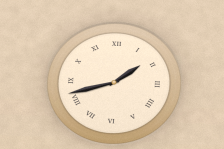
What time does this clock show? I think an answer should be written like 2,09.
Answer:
1,42
